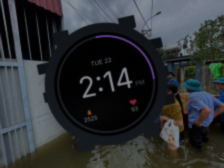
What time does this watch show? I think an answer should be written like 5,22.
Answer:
2,14
